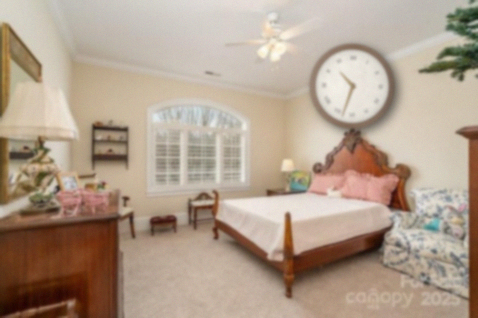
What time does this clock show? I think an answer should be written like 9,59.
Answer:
10,33
